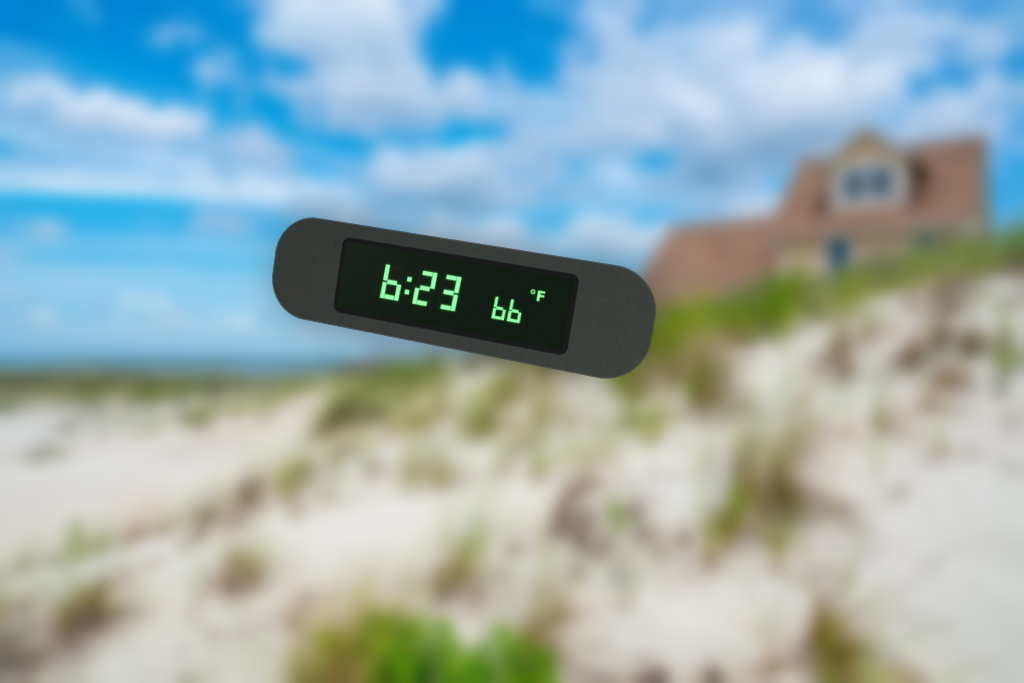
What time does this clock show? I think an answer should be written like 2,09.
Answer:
6,23
